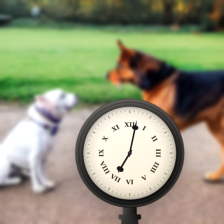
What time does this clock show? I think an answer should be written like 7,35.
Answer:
7,02
